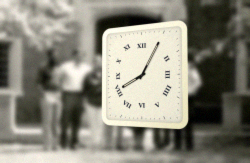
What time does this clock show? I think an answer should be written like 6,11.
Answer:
8,05
